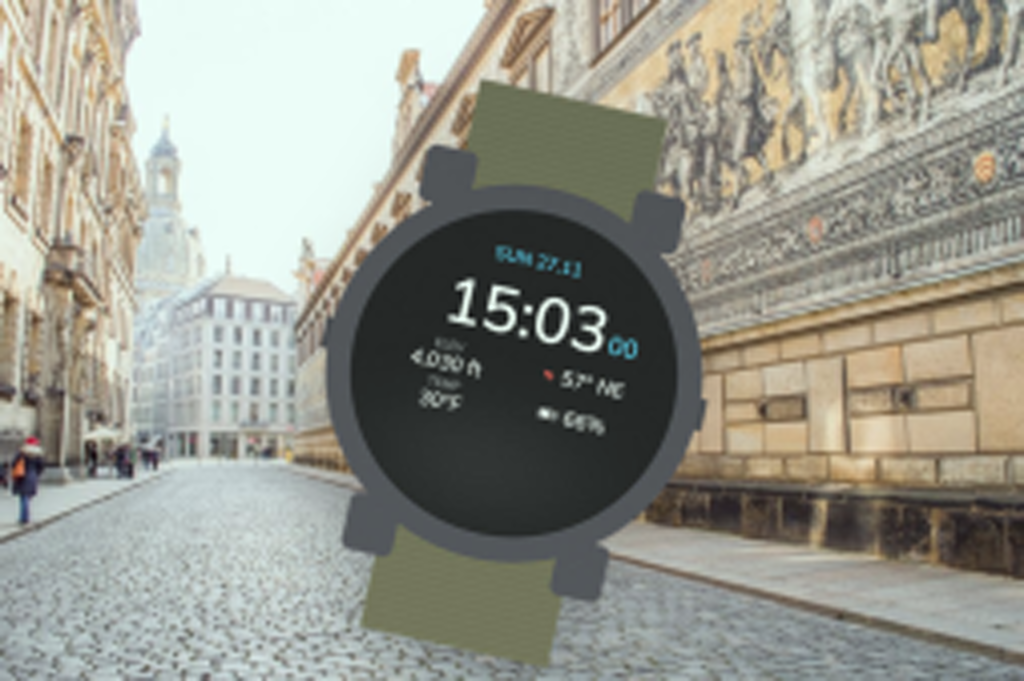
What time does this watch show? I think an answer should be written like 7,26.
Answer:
15,03
